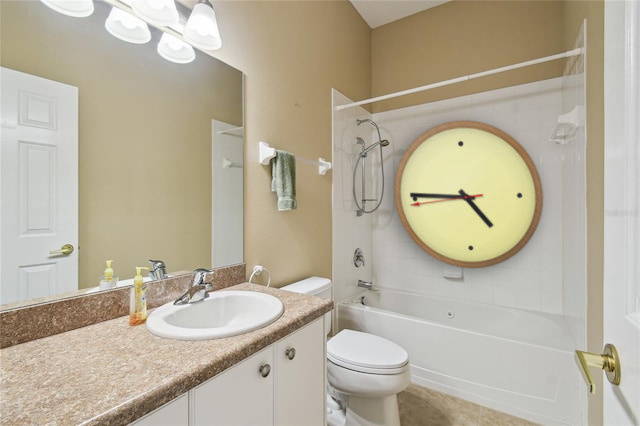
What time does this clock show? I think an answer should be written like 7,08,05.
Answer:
4,45,44
